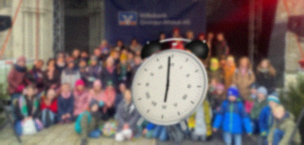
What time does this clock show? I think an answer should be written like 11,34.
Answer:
5,59
